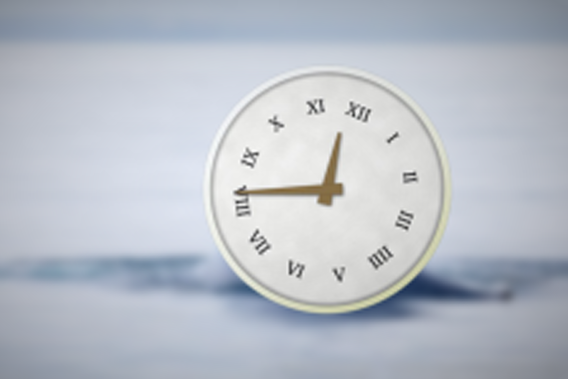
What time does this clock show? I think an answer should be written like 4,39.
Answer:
11,41
